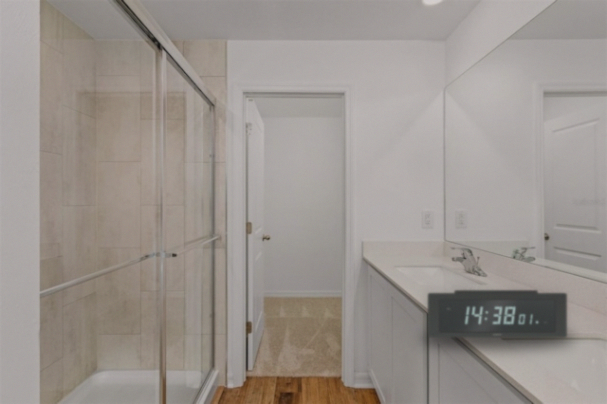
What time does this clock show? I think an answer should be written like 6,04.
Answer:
14,38
